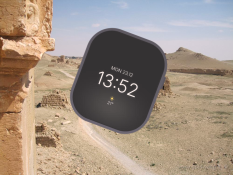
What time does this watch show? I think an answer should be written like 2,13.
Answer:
13,52
